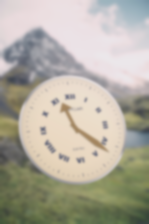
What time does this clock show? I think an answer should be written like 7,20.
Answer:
11,22
